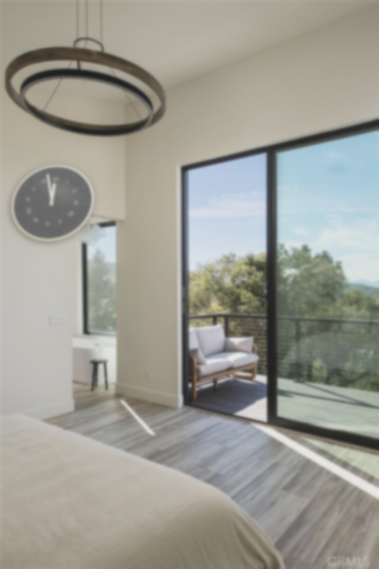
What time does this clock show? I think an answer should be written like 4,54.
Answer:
11,57
